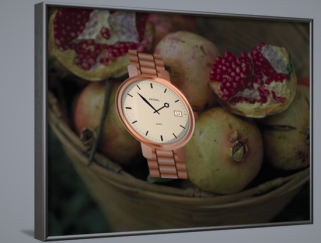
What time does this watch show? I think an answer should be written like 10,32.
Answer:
1,53
